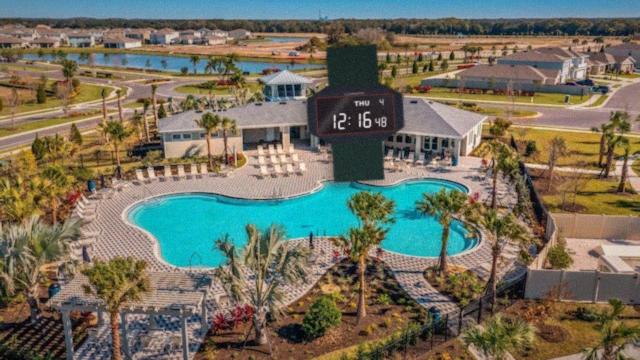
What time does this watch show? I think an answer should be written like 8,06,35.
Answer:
12,16,48
